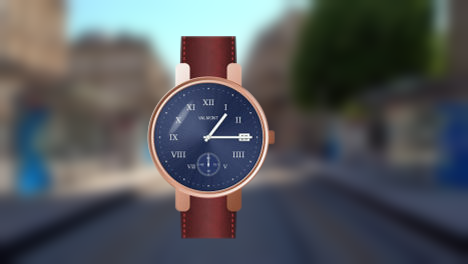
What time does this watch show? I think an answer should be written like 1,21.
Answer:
1,15
